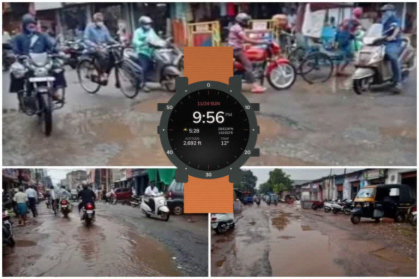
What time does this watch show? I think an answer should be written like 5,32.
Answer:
9,56
